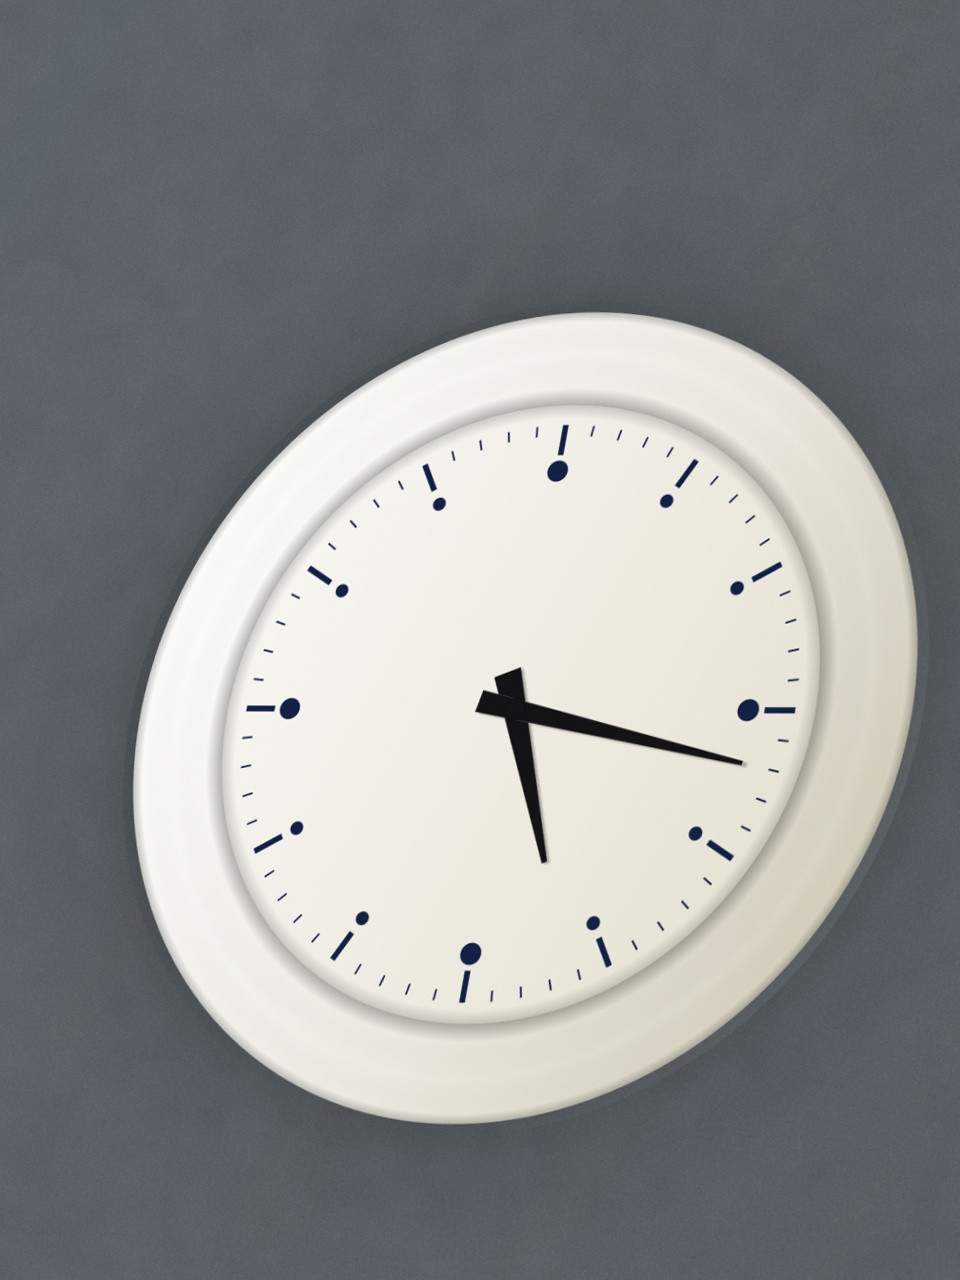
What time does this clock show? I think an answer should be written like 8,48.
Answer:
5,17
